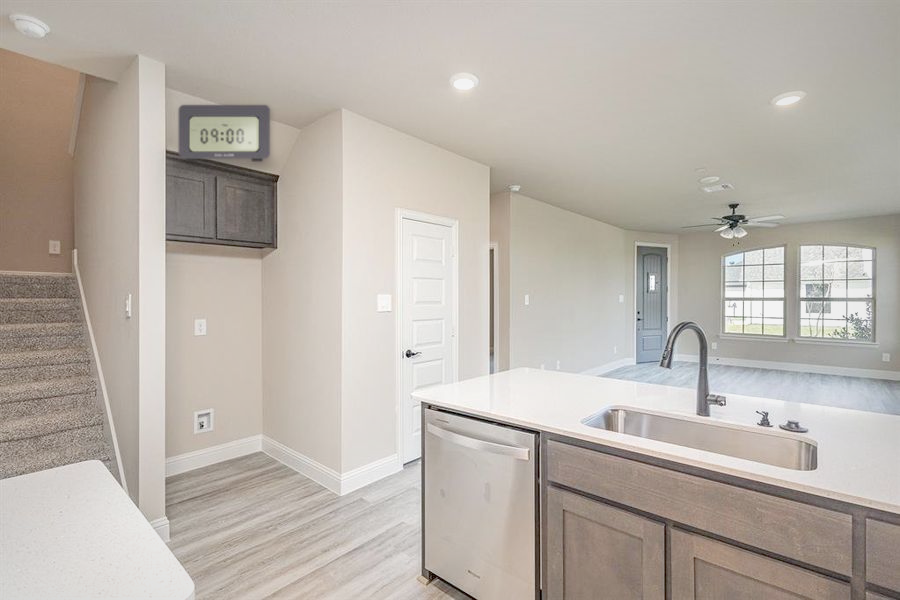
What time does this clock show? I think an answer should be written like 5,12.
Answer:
9,00
